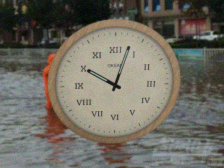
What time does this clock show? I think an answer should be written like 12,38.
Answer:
10,03
